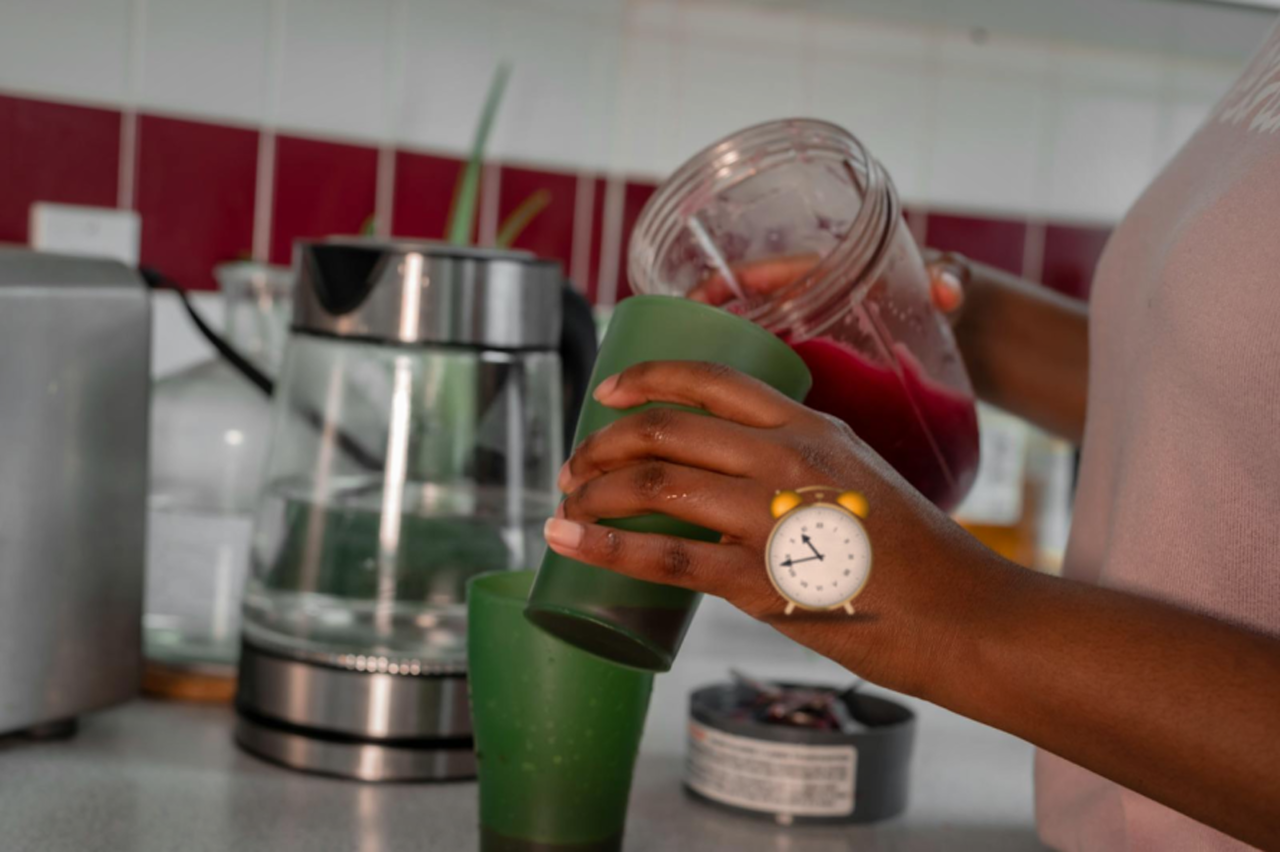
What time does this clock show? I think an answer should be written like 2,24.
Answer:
10,43
